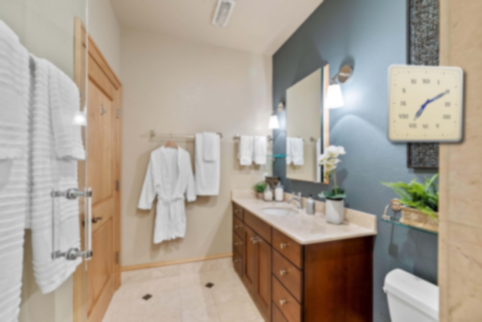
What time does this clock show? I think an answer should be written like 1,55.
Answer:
7,10
